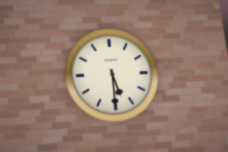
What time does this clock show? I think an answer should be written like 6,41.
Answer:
5,30
